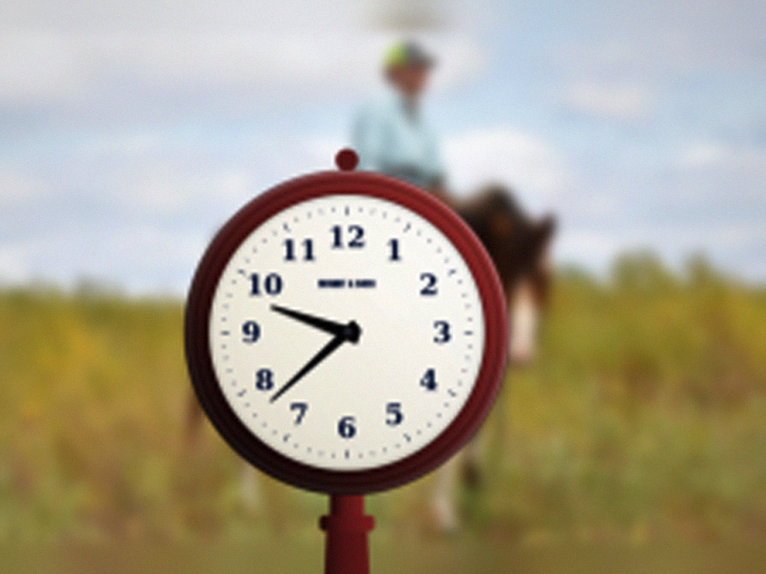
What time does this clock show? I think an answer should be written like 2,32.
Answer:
9,38
